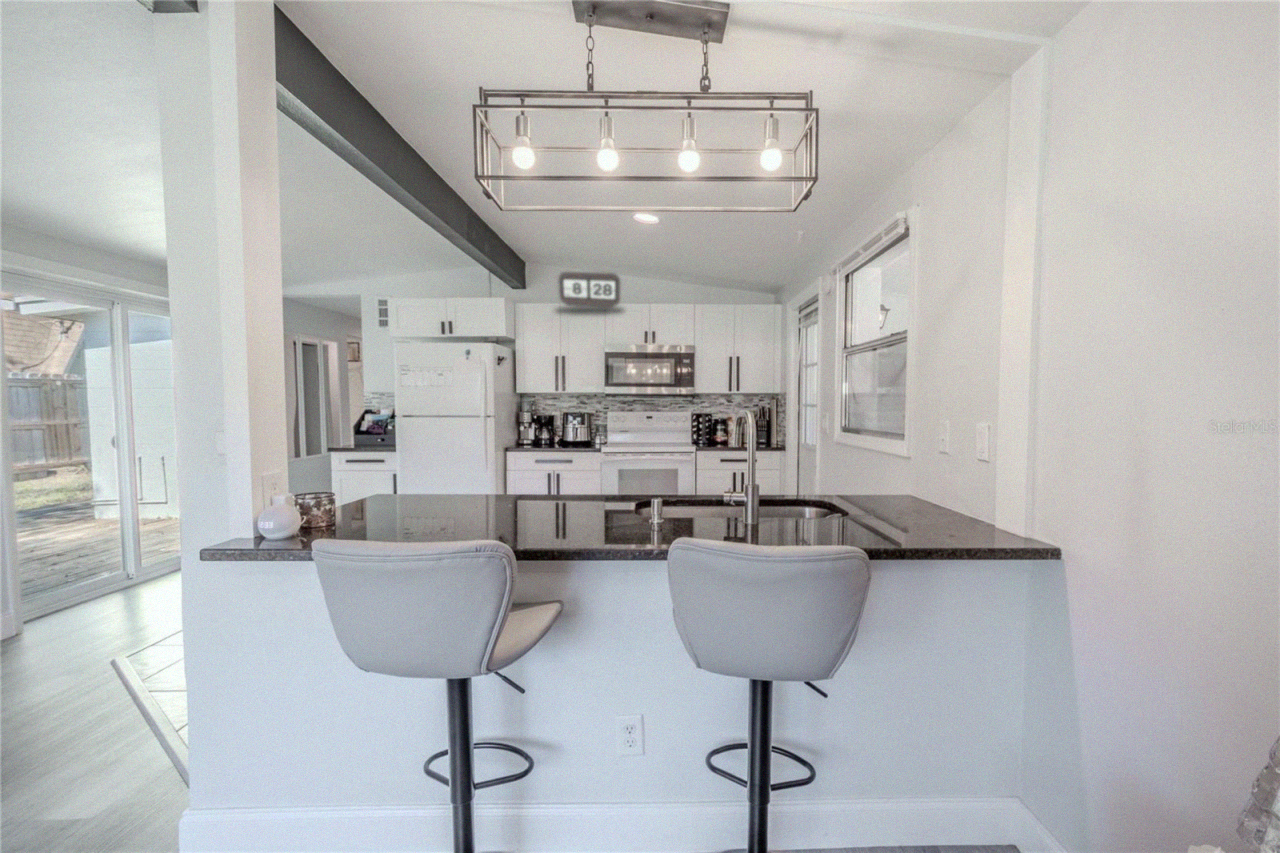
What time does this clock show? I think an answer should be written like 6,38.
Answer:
8,28
